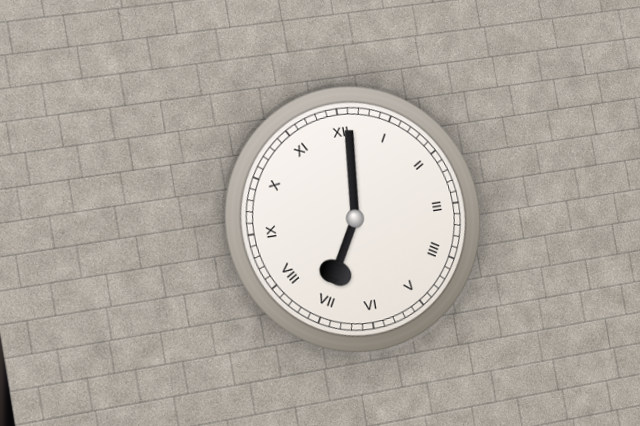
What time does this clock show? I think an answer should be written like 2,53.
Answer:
7,01
